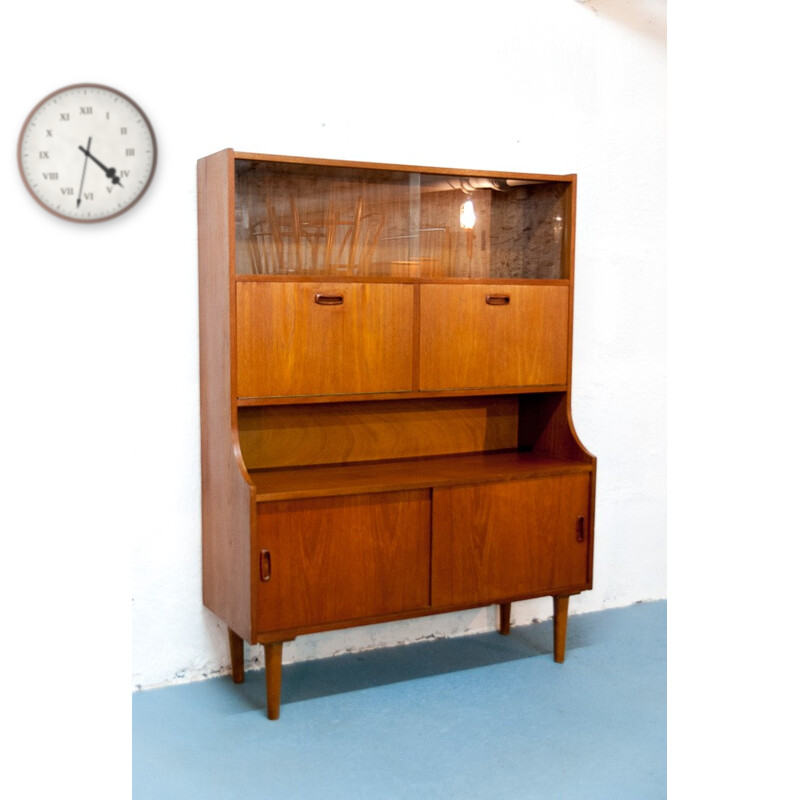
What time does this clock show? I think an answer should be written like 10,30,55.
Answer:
4,22,32
